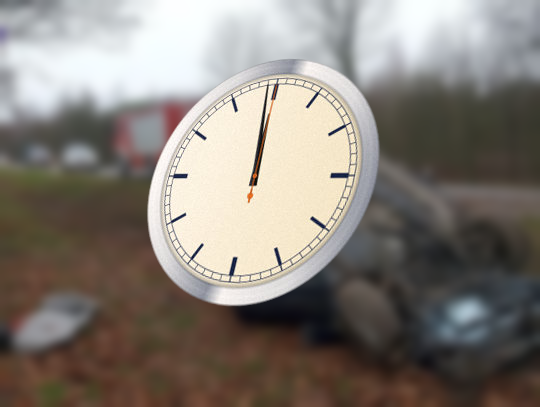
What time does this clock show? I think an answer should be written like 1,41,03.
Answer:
11,59,00
